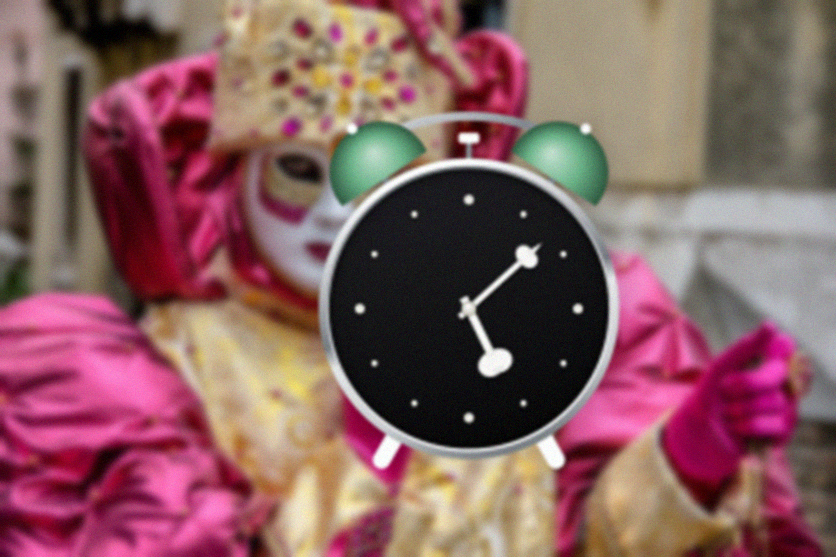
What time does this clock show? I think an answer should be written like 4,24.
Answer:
5,08
